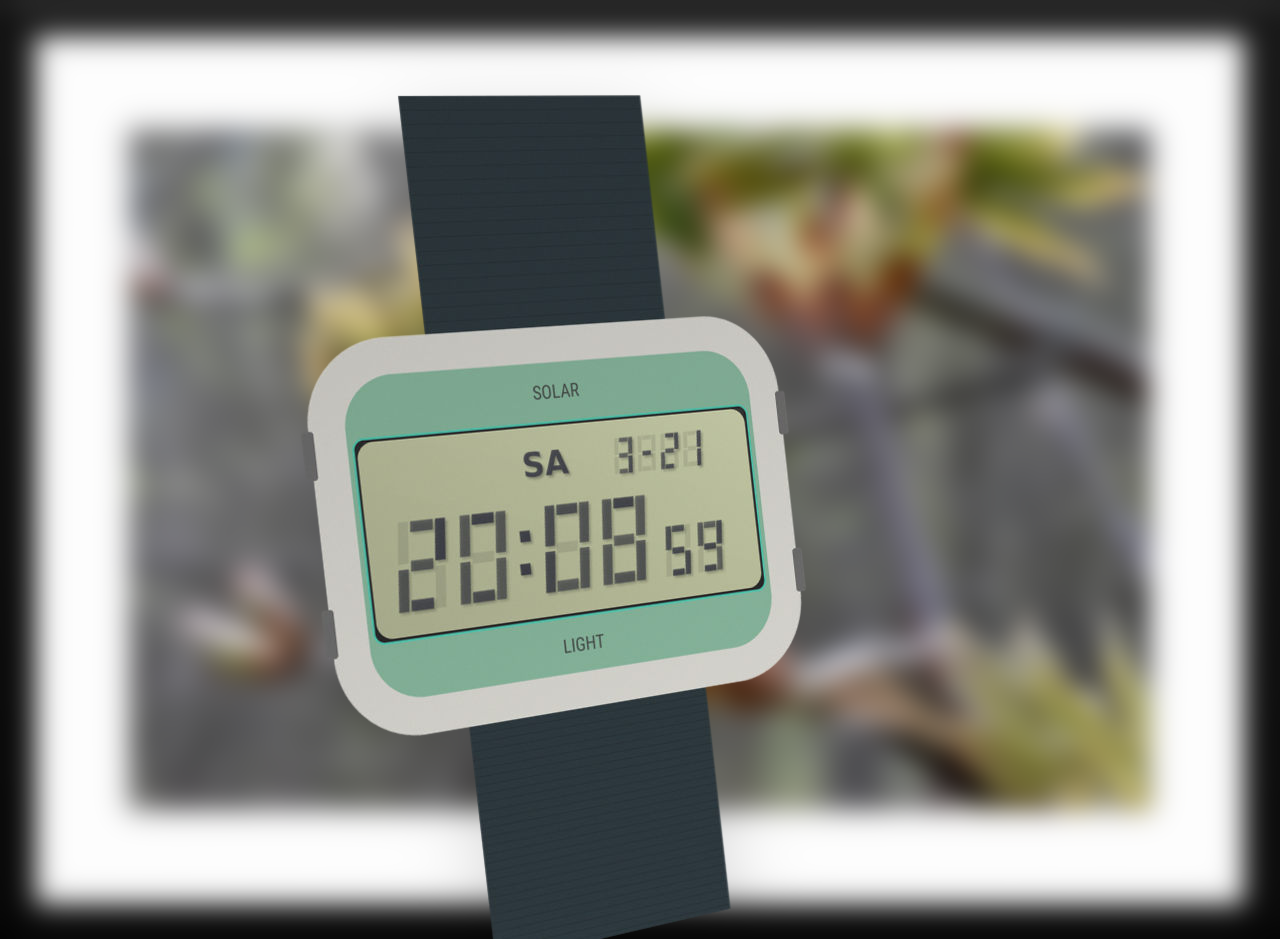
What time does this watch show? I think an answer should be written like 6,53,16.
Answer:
20,08,59
